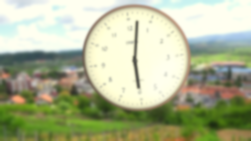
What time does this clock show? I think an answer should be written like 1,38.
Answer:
6,02
